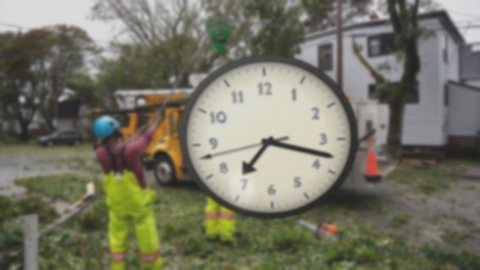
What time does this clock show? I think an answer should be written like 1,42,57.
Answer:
7,17,43
